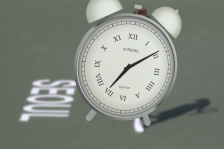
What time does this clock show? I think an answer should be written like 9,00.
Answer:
7,09
